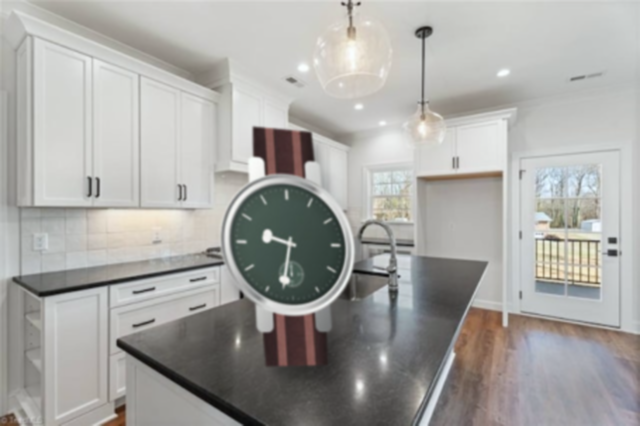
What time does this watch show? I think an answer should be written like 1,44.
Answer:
9,32
